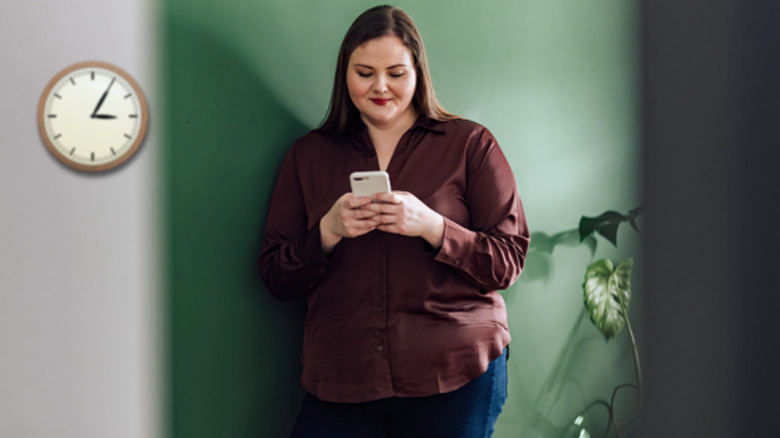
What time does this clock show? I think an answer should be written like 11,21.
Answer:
3,05
